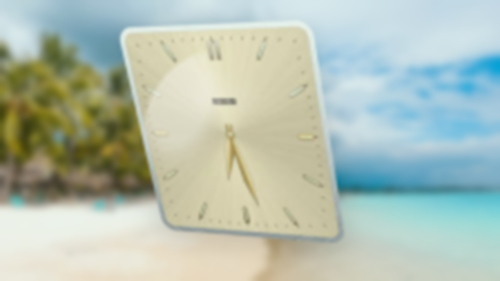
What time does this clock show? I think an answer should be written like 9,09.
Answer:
6,28
